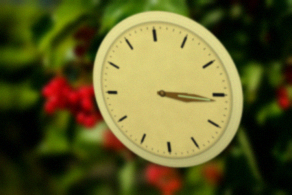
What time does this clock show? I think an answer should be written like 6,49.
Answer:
3,16
